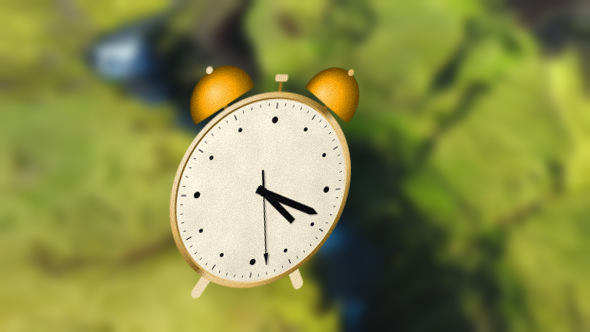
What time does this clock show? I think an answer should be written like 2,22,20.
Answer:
4,18,28
